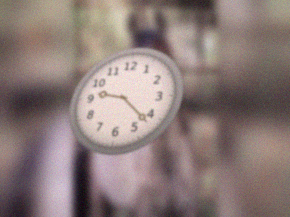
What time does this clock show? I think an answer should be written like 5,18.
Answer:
9,22
